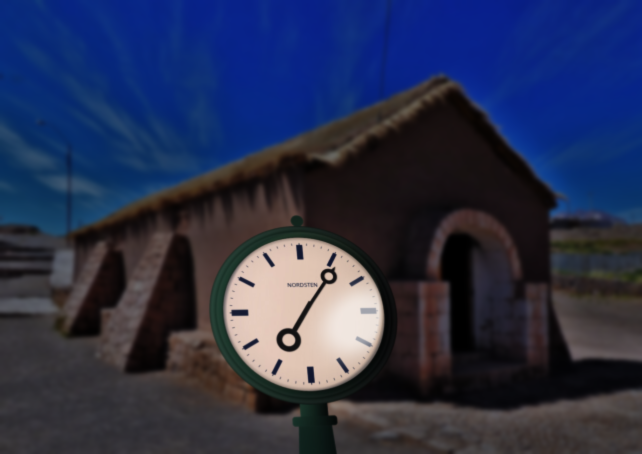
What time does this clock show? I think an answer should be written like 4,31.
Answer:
7,06
